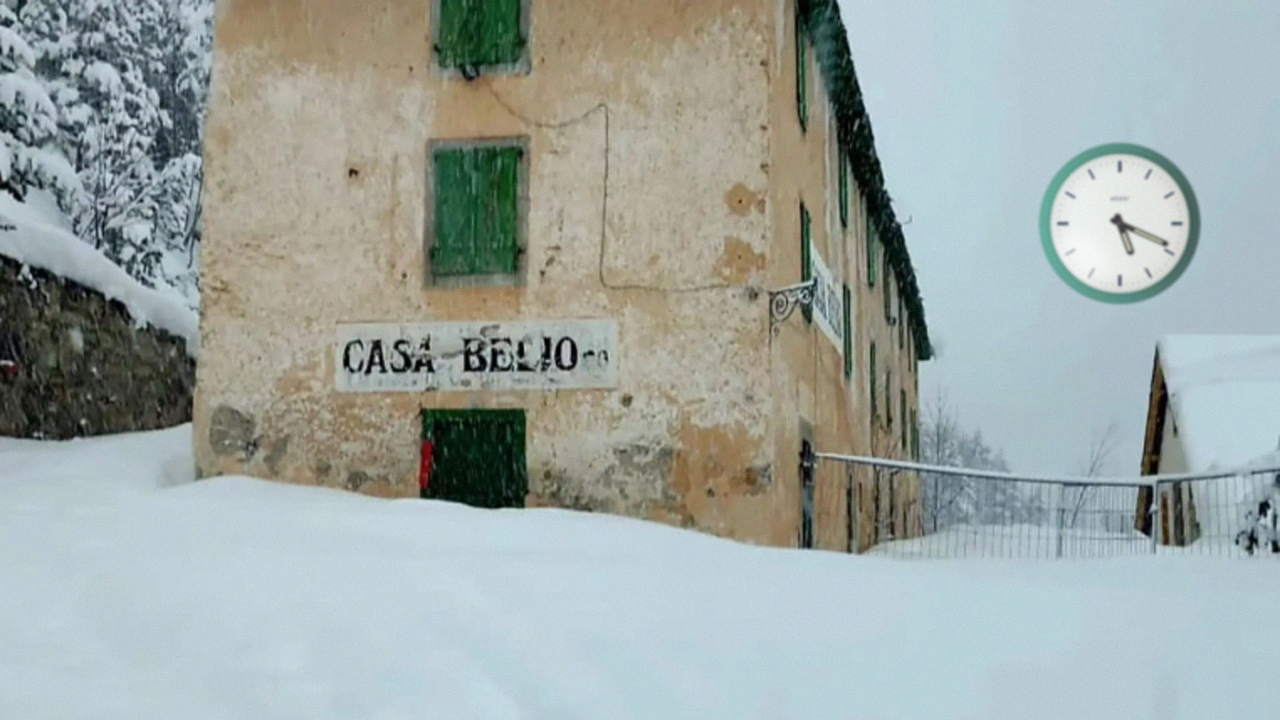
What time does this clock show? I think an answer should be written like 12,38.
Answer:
5,19
